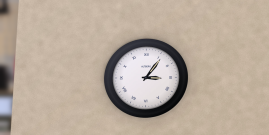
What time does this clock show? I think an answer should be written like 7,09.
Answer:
3,06
